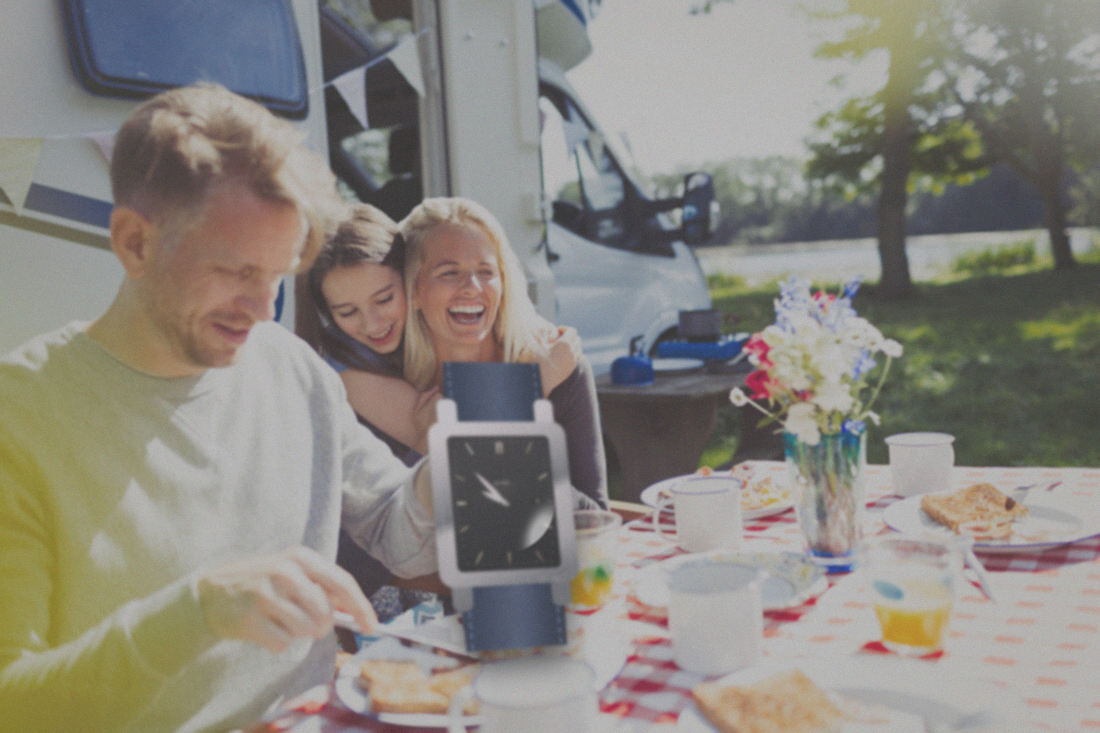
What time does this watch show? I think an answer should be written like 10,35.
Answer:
9,53
